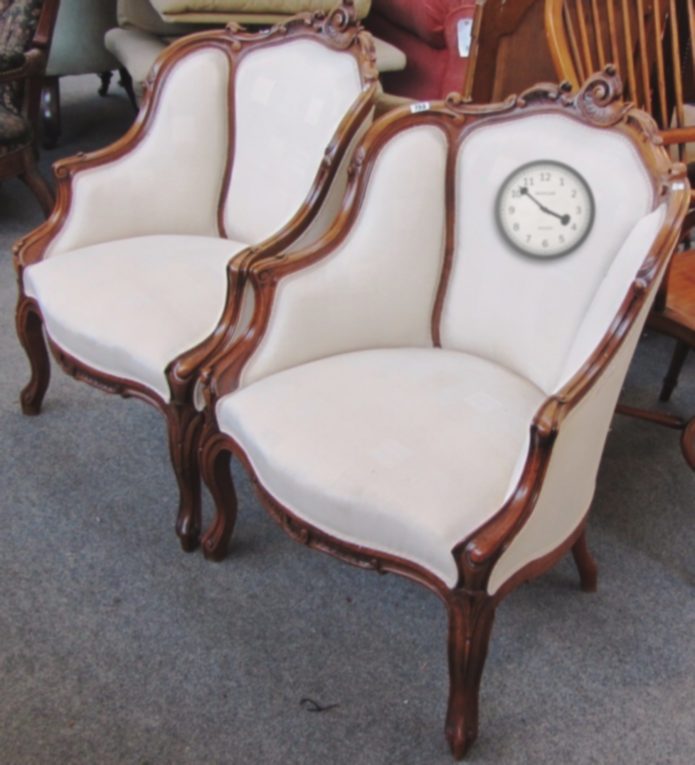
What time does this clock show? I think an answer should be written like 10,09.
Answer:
3,52
